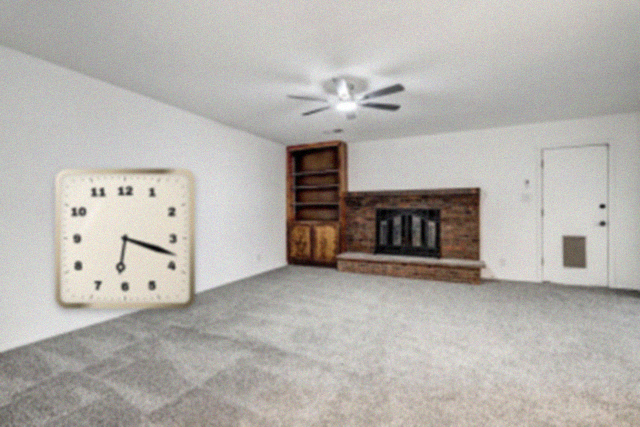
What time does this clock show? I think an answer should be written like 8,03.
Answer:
6,18
